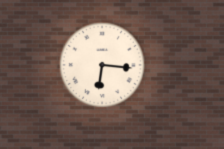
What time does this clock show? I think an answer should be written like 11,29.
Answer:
6,16
